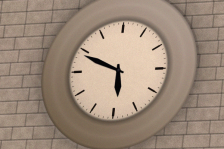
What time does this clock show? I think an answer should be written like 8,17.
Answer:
5,49
